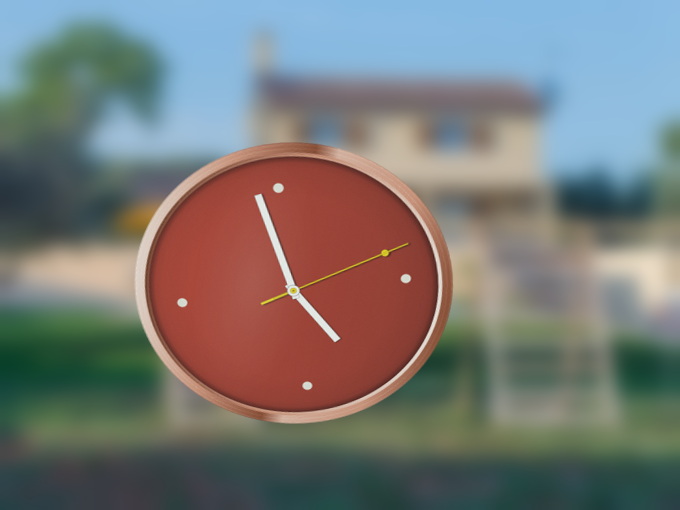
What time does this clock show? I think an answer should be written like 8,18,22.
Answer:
4,58,12
